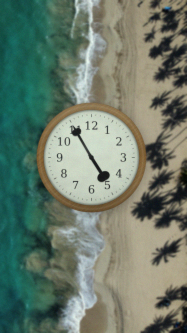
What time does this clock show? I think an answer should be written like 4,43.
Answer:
4,55
